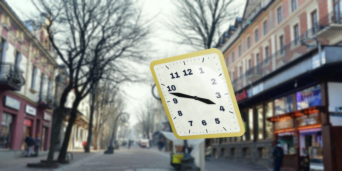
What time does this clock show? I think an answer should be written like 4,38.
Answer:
3,48
